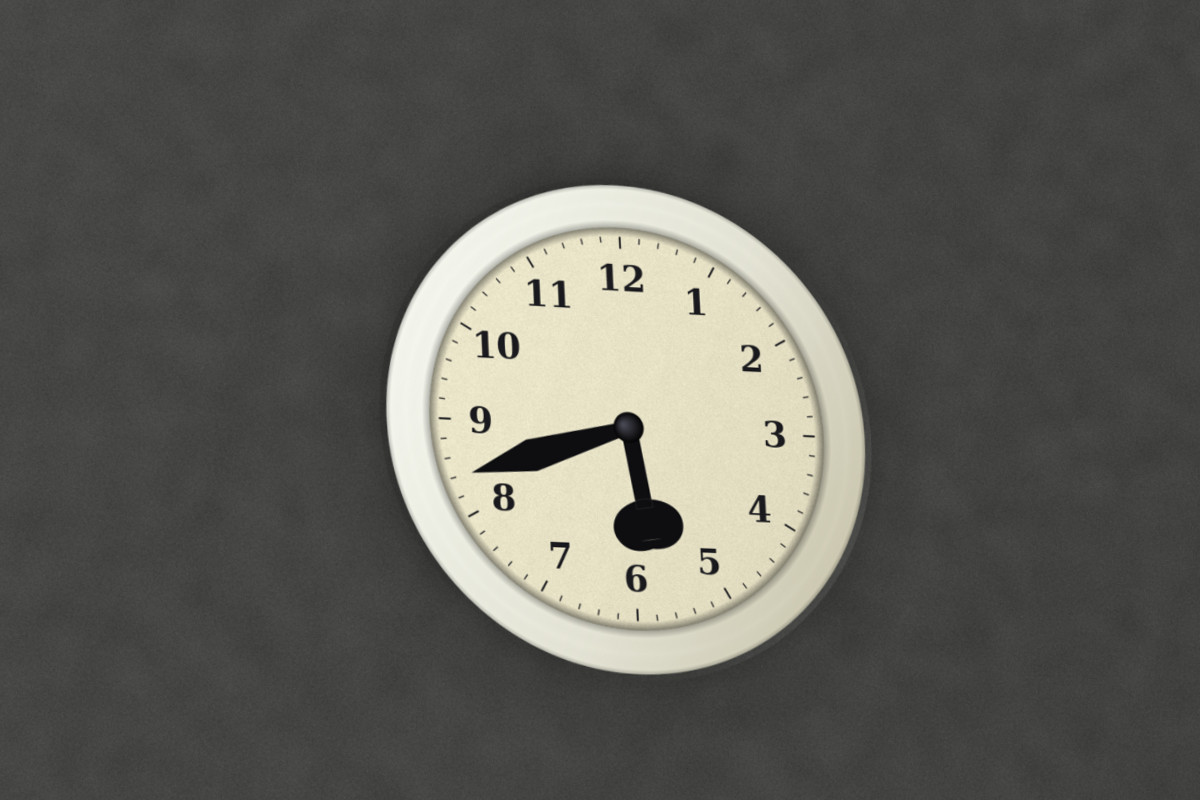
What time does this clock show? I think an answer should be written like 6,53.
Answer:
5,42
